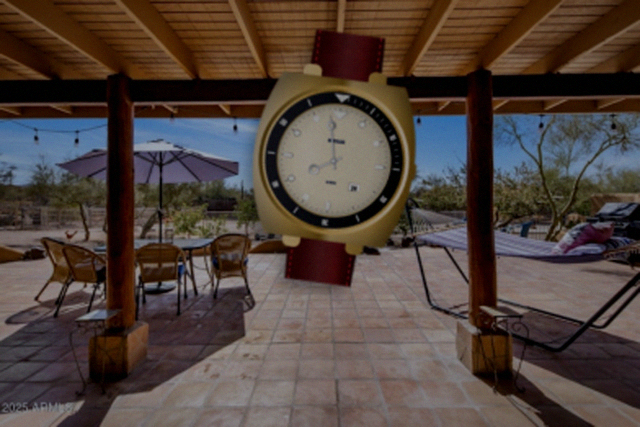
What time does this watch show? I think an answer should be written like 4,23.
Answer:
7,58
